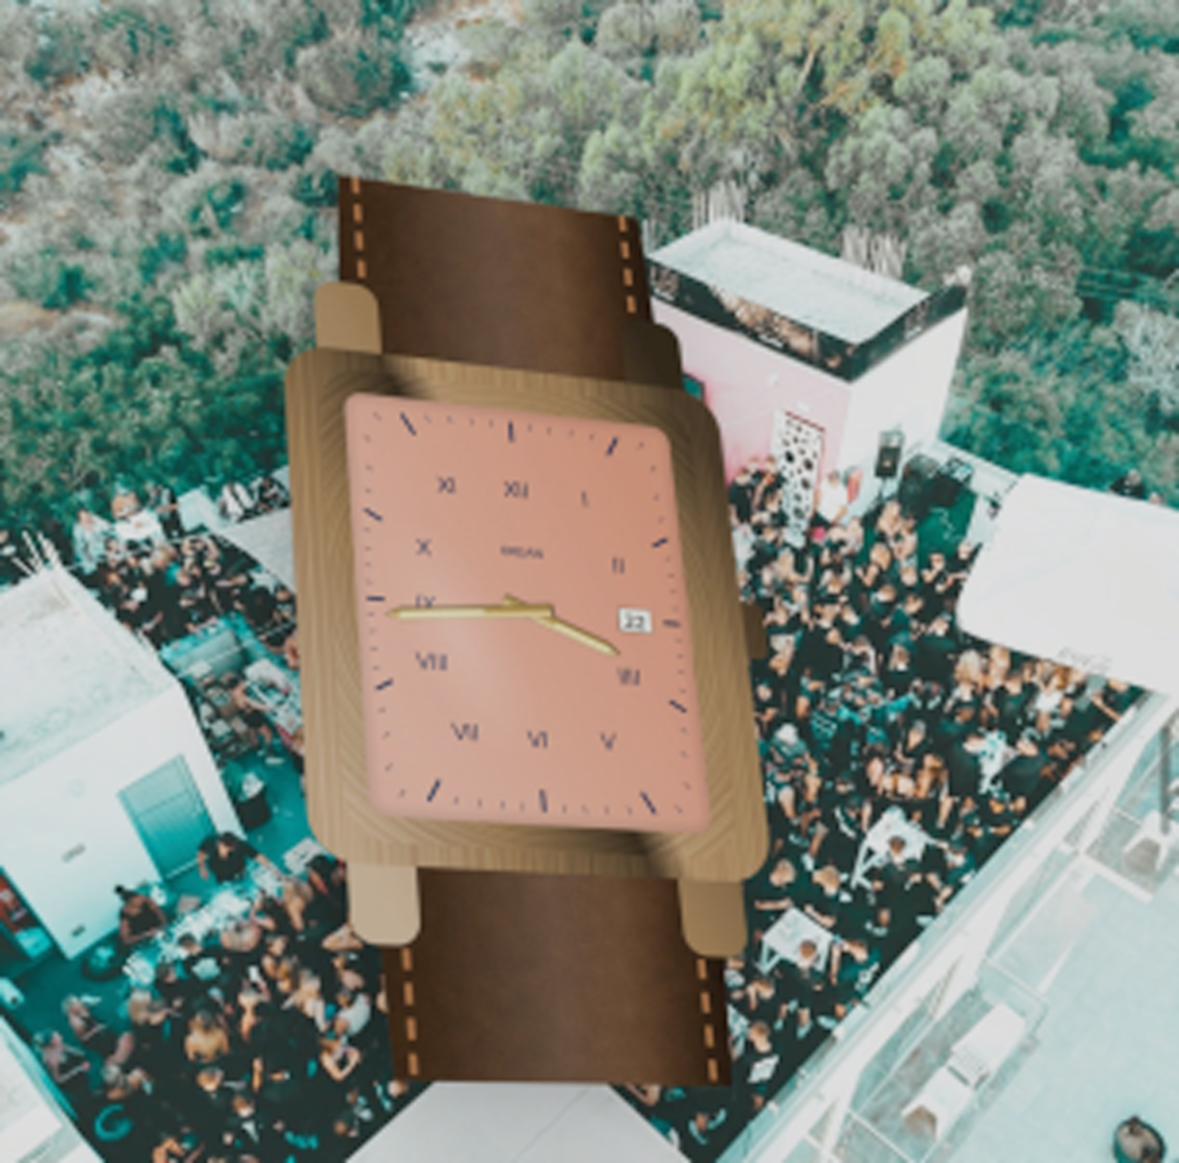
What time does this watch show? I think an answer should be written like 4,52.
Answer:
3,44
